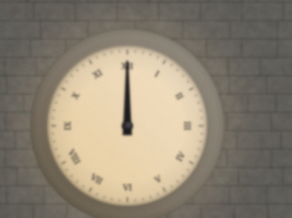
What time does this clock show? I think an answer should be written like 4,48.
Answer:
12,00
